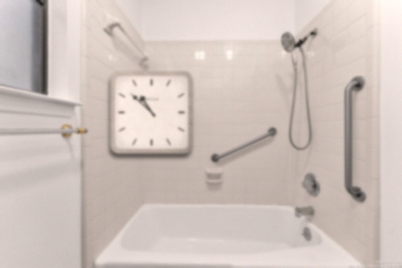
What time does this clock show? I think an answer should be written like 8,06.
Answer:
10,52
